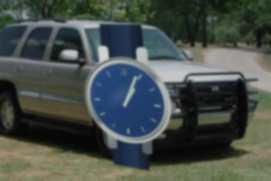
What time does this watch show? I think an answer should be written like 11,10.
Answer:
1,04
